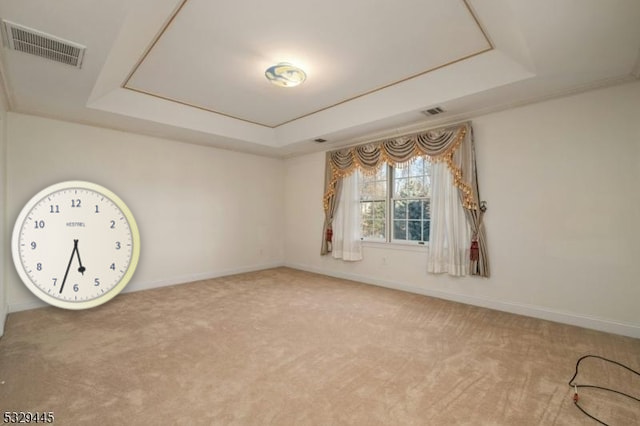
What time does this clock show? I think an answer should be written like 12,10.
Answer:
5,33
